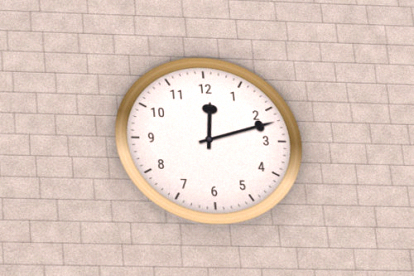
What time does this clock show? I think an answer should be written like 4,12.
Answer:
12,12
